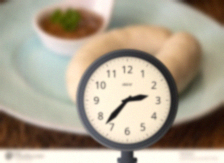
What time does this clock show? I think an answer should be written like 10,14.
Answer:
2,37
